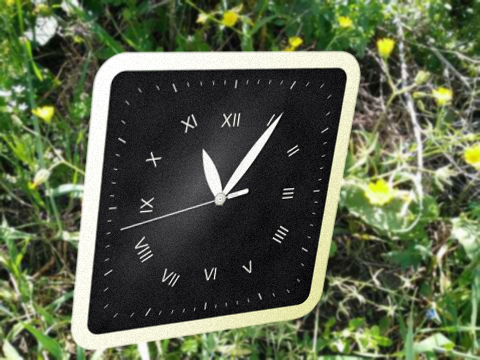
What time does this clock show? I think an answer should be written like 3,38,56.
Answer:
11,05,43
